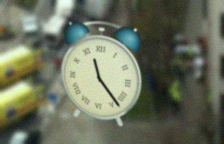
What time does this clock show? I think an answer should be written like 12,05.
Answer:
11,23
